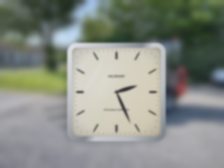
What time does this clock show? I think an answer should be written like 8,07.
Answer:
2,26
